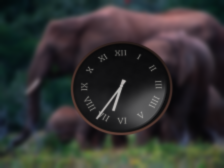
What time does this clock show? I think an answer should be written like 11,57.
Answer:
6,36
